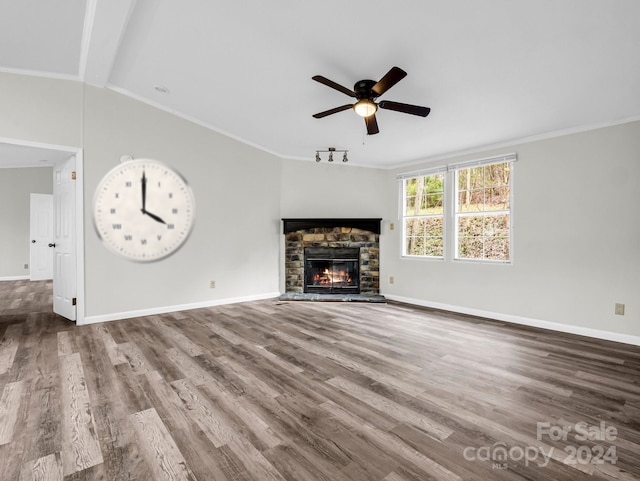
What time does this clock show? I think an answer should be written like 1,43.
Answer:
4,00
